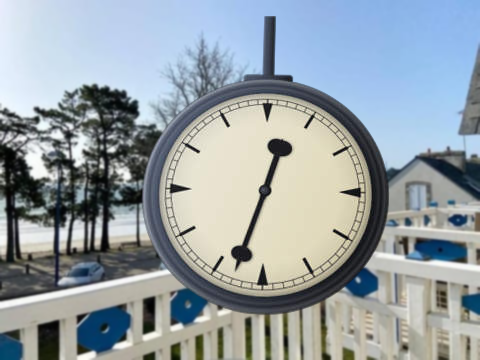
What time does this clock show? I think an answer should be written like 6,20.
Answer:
12,33
